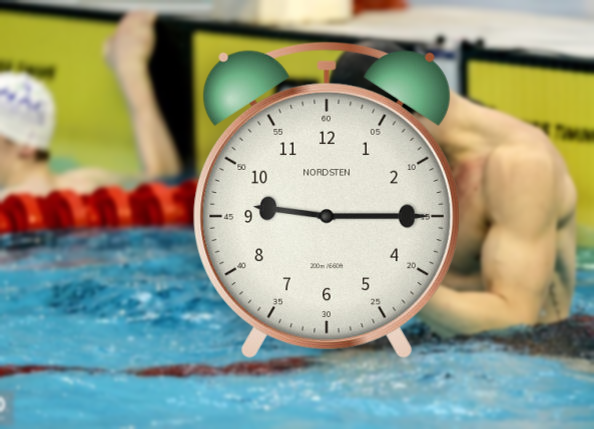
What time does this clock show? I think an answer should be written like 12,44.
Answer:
9,15
